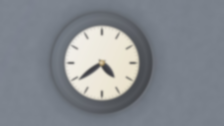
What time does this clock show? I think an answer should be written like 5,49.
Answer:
4,39
